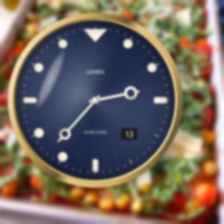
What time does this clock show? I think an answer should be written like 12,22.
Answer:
2,37
